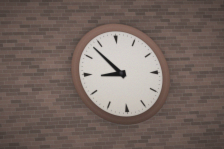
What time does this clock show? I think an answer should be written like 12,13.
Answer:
8,53
